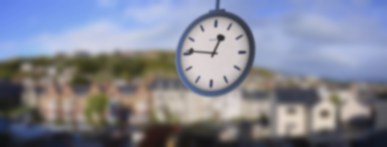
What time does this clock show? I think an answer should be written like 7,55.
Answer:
12,46
